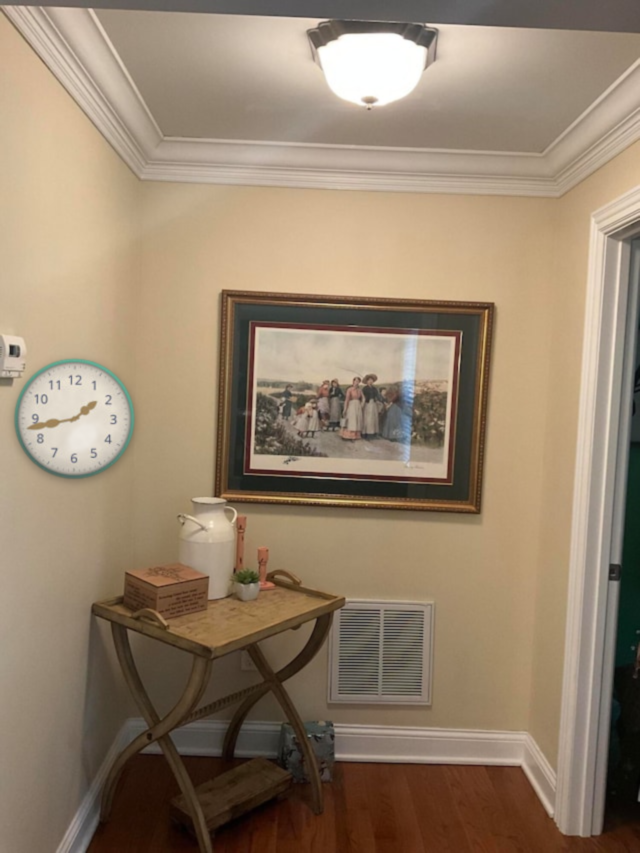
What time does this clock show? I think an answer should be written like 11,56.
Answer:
1,43
